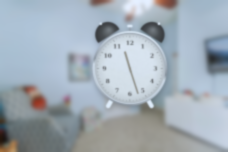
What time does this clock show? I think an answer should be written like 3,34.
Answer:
11,27
